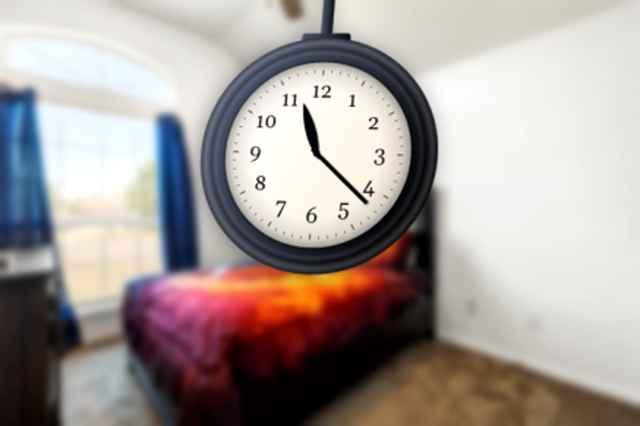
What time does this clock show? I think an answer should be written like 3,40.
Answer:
11,22
